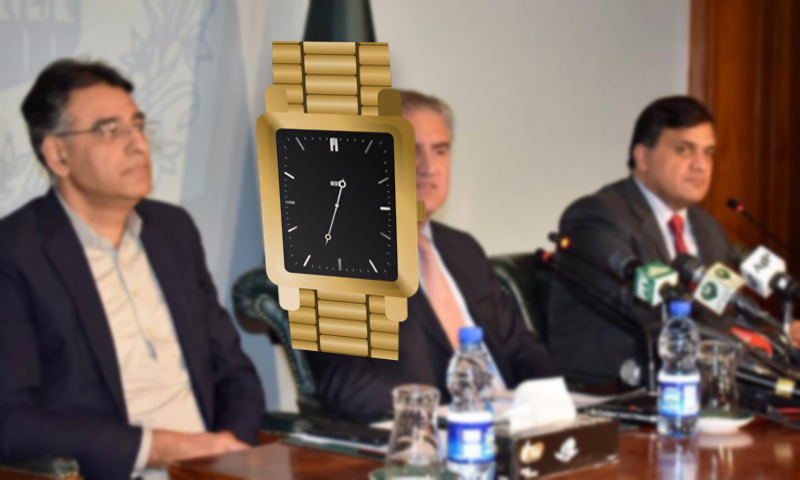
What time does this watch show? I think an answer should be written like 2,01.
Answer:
12,33
